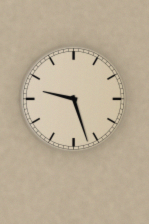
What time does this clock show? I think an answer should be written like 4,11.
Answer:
9,27
